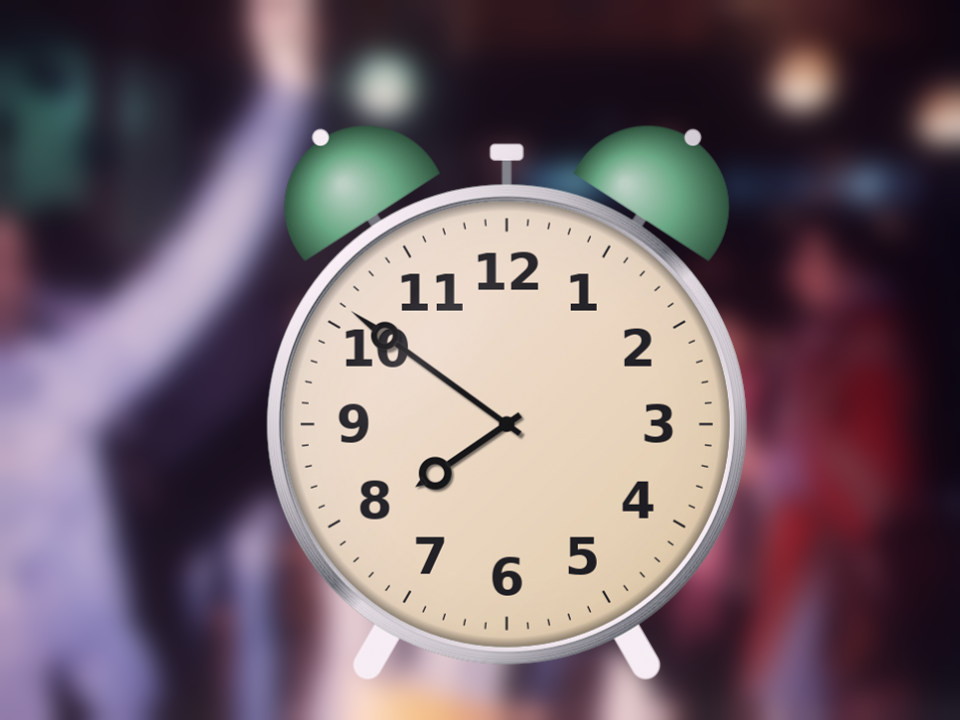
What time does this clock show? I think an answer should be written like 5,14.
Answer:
7,51
